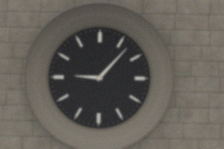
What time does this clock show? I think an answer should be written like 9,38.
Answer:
9,07
